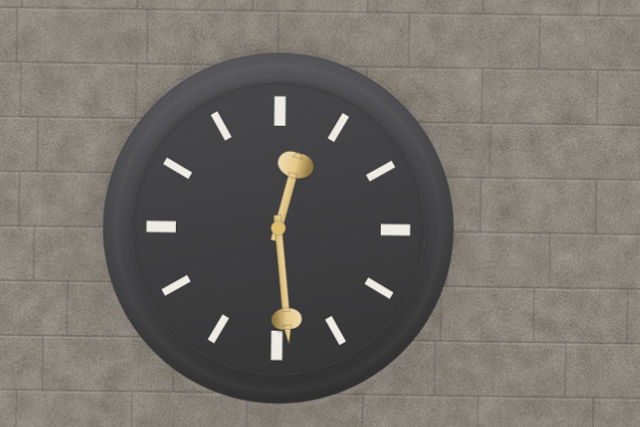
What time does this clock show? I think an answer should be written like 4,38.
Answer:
12,29
